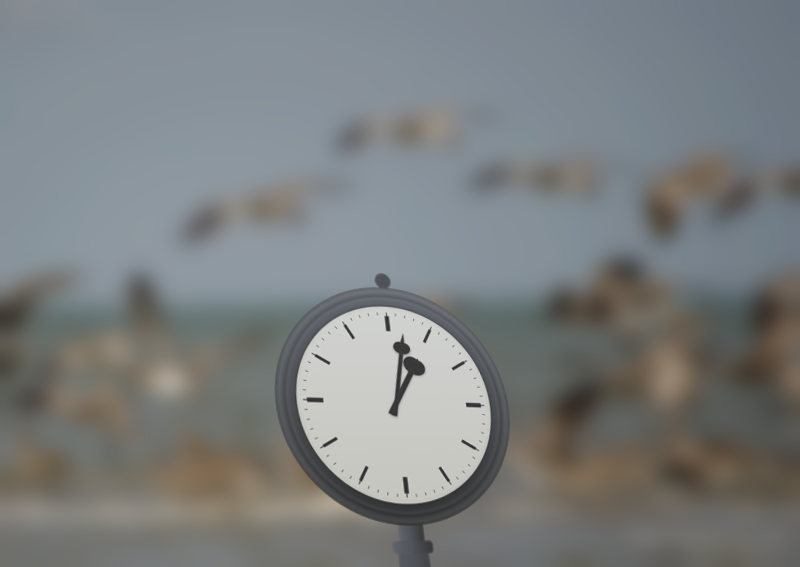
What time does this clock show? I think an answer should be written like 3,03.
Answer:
1,02
